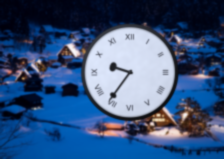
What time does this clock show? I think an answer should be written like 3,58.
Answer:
9,36
